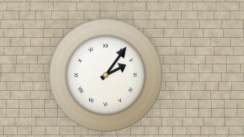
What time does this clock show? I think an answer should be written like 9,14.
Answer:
2,06
